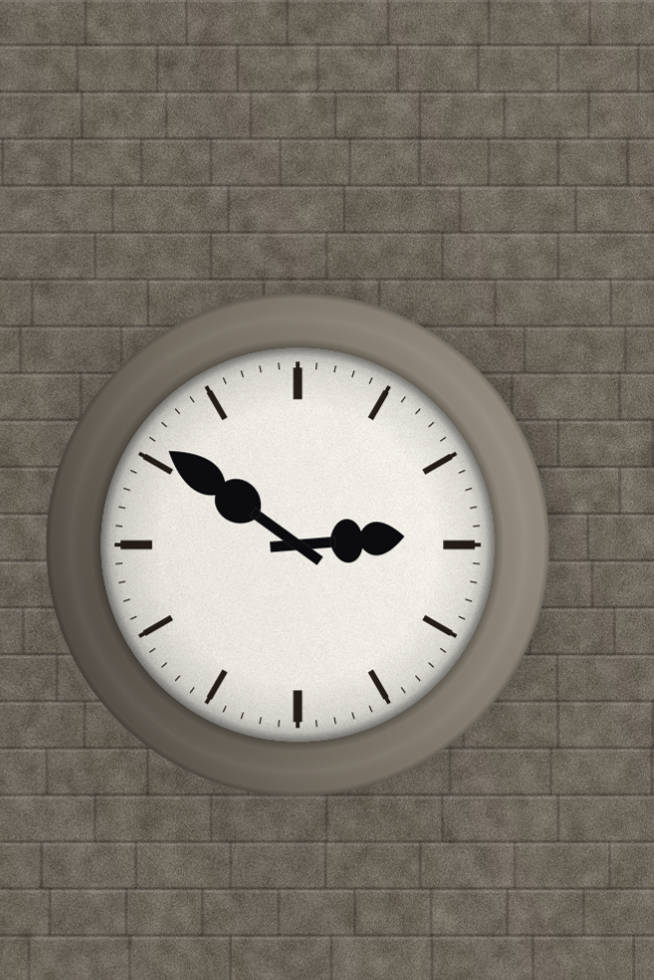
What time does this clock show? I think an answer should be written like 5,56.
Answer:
2,51
